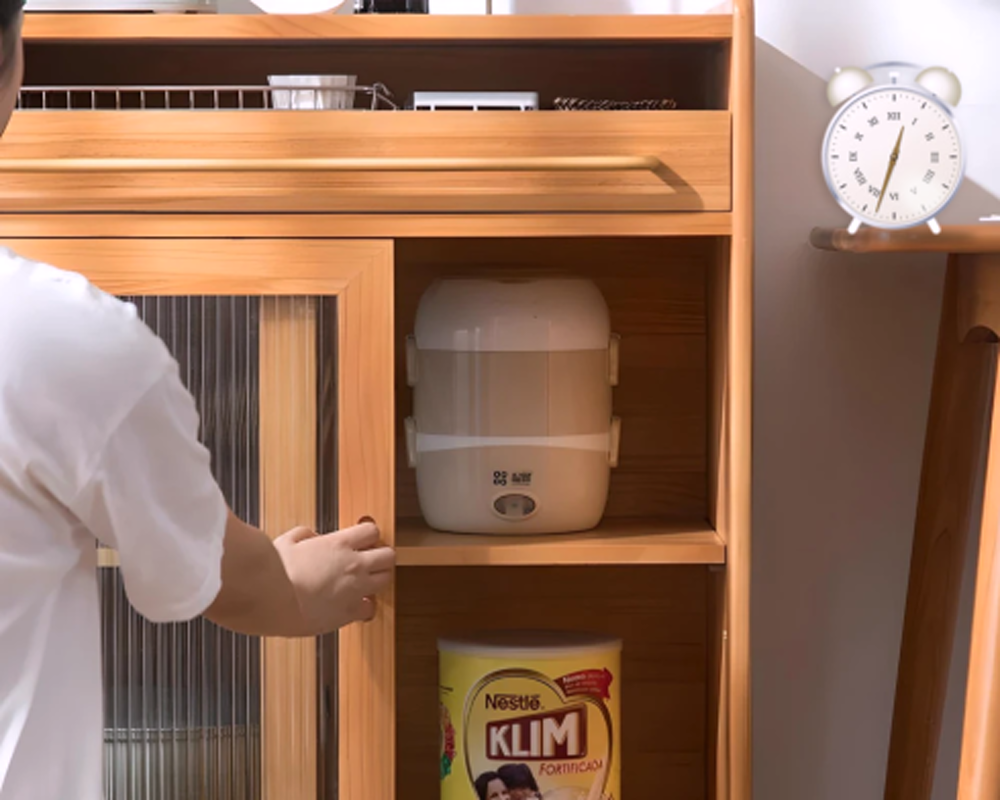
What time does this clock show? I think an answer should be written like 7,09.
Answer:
12,33
